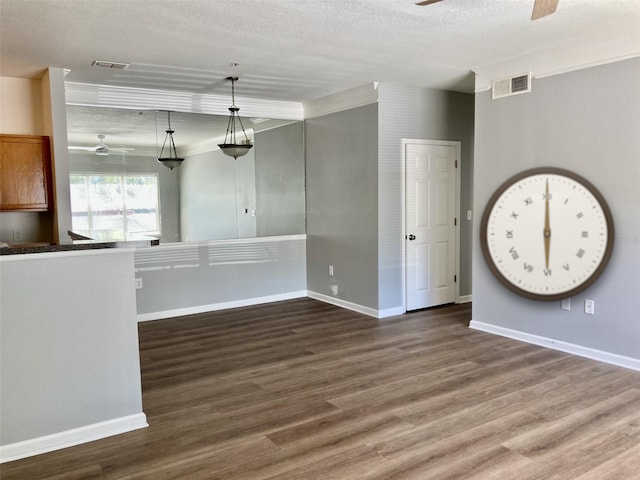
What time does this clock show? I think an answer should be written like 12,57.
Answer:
6,00
